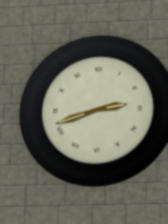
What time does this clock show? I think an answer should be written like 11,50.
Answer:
2,42
